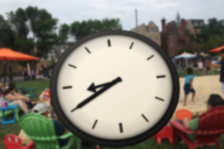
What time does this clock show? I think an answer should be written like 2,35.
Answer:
8,40
